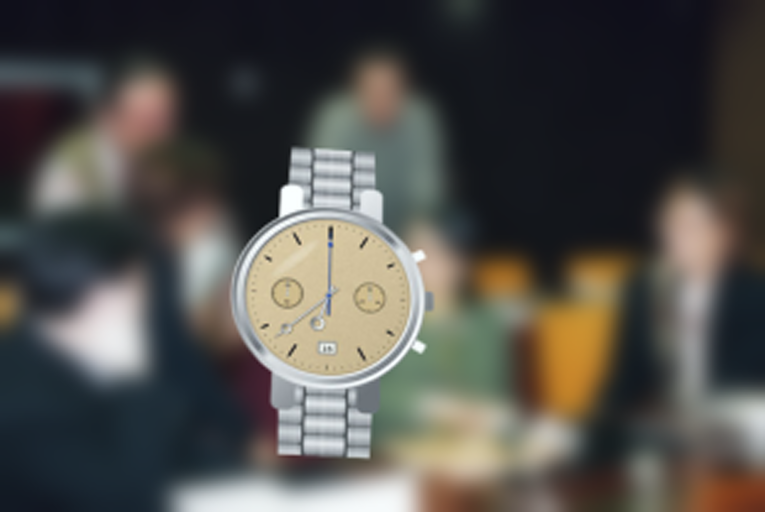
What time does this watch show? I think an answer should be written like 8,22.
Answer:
6,38
